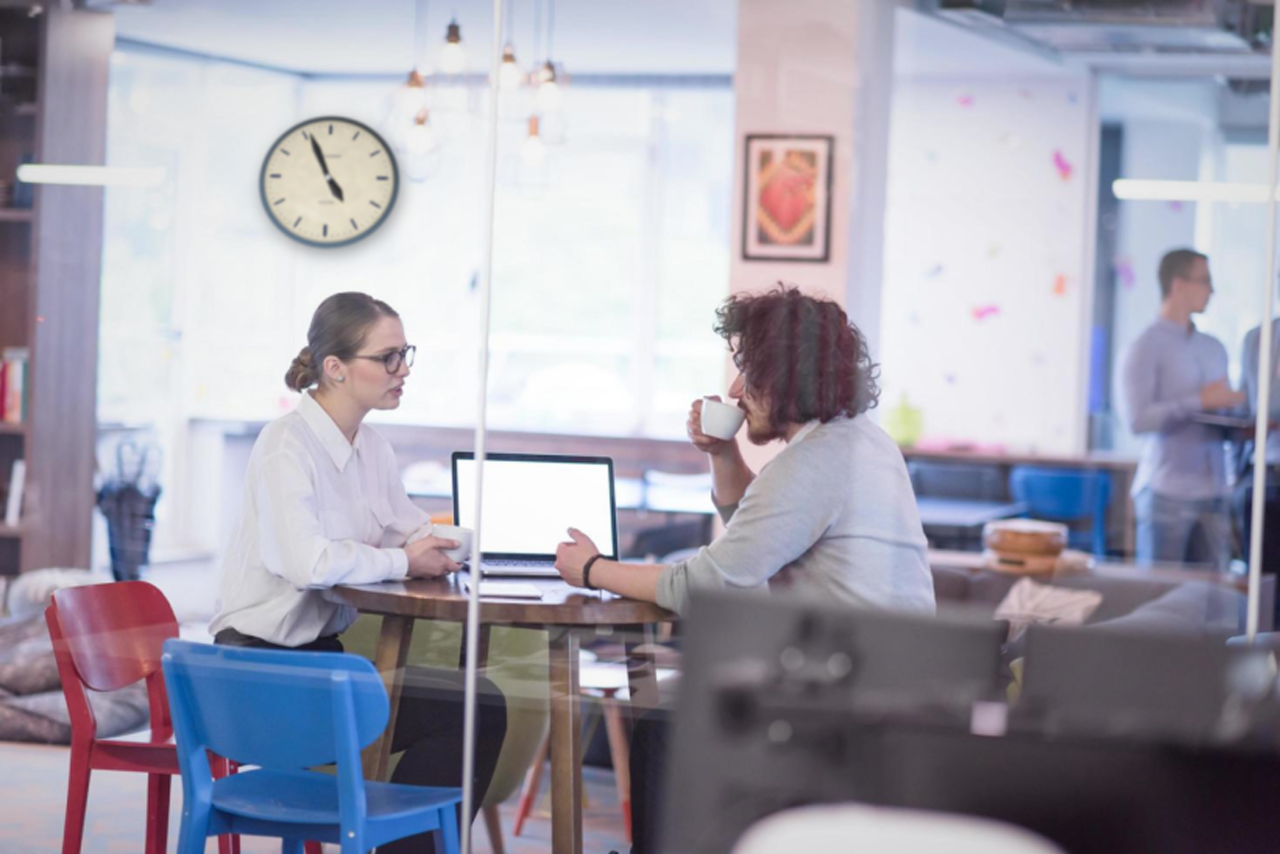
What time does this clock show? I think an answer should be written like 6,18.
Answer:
4,56
